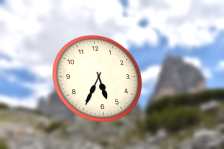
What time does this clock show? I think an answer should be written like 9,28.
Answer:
5,35
